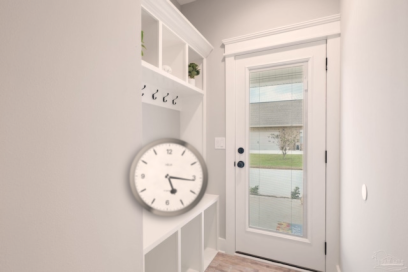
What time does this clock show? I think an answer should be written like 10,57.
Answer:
5,16
